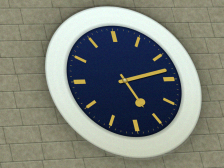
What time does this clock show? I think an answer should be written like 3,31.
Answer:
5,13
